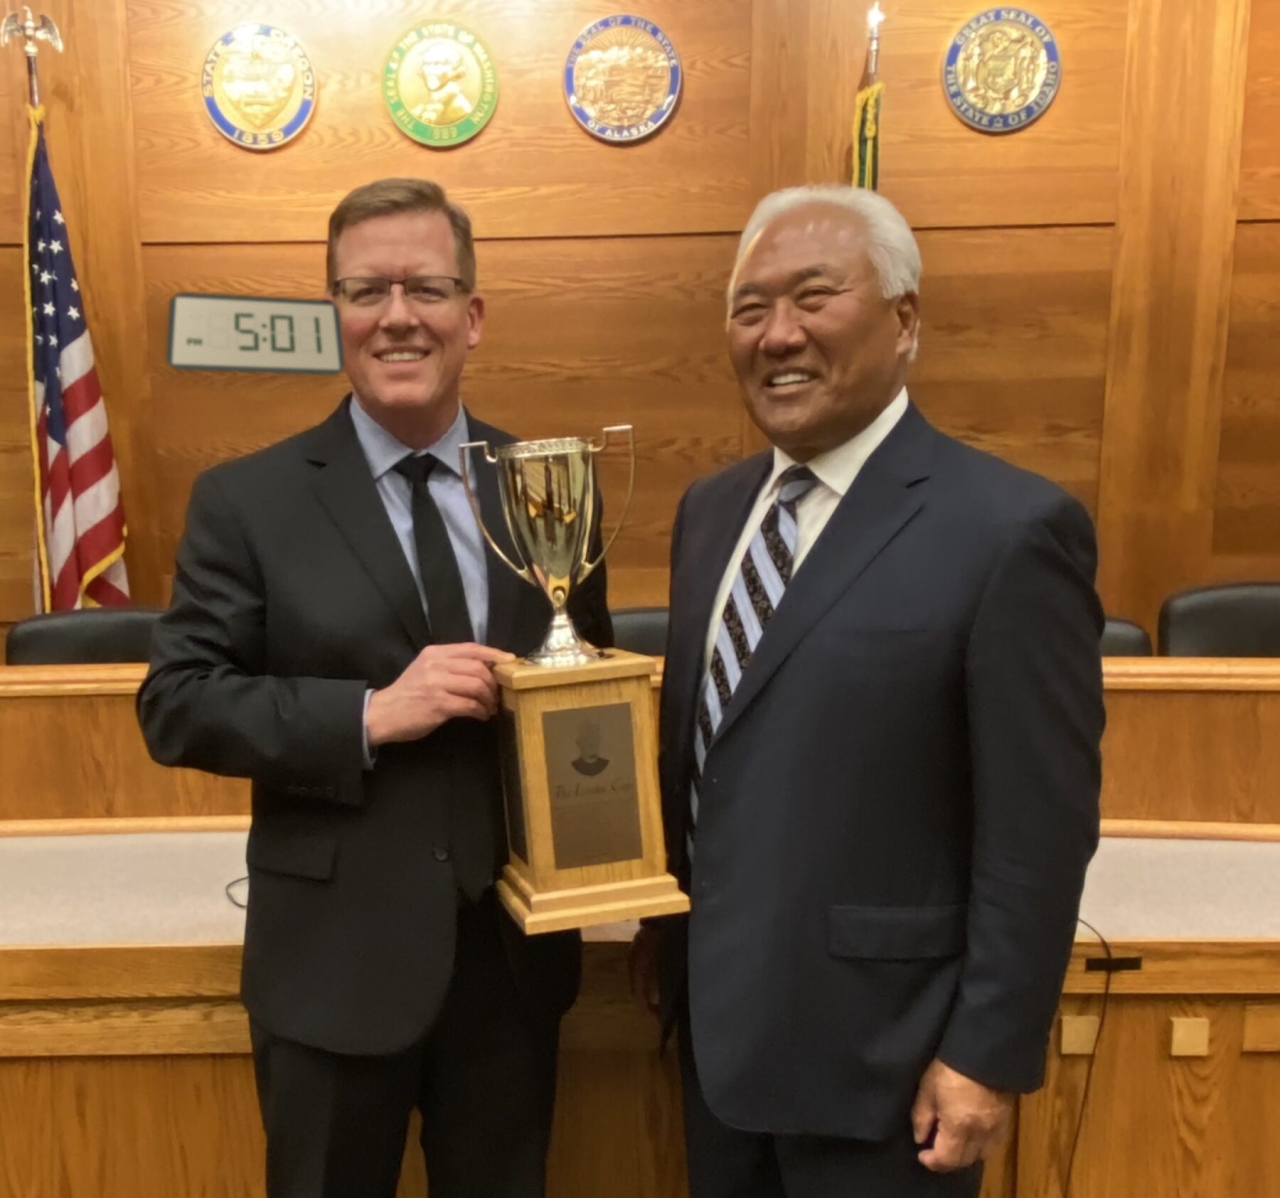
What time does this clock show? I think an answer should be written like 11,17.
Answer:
5,01
